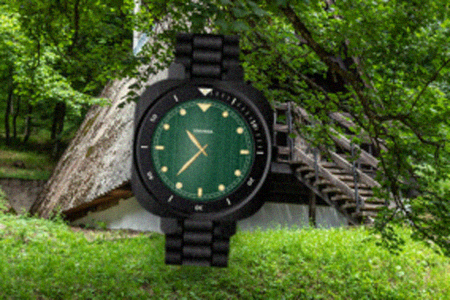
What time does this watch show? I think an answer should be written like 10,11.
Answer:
10,37
